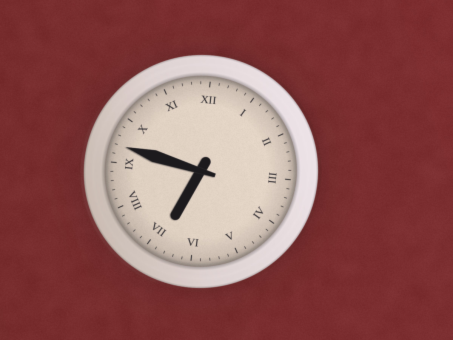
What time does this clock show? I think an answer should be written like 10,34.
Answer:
6,47
